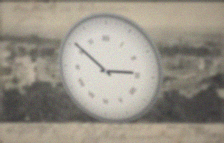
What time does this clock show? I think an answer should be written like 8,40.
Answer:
2,51
